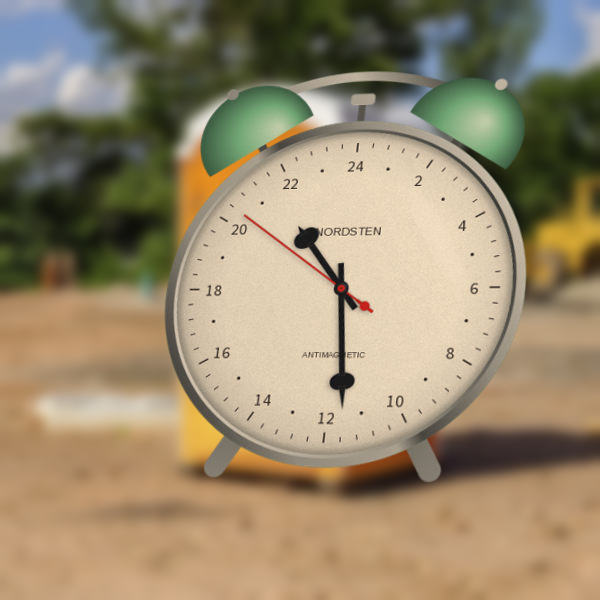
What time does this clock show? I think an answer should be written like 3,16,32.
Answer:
21,28,51
